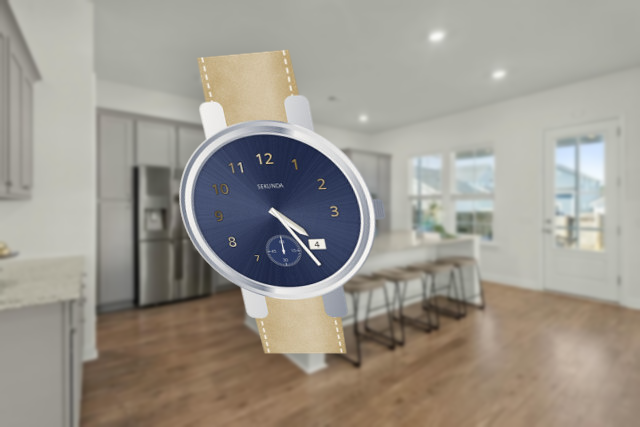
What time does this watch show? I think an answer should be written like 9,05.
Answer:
4,25
